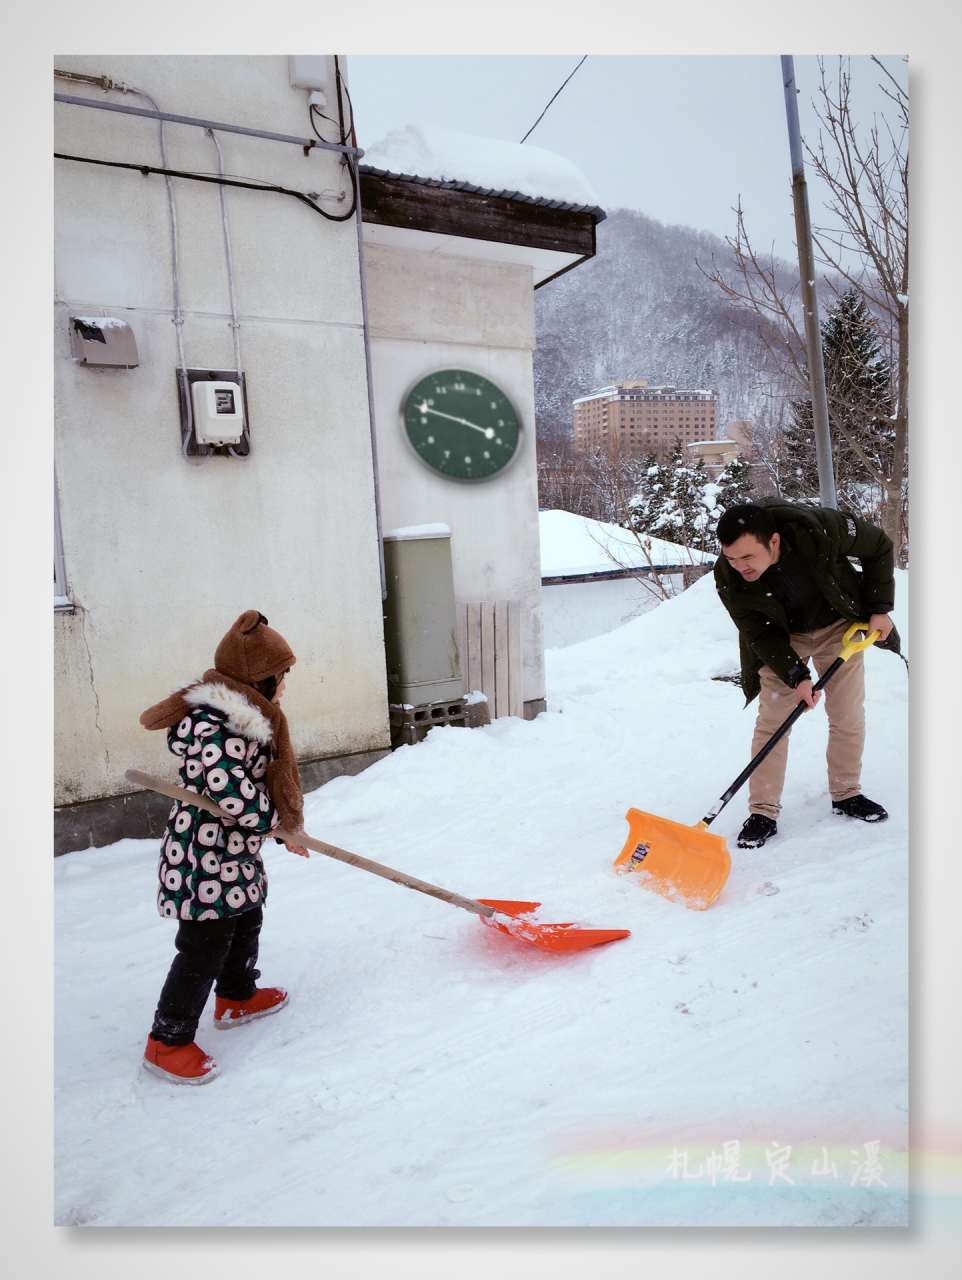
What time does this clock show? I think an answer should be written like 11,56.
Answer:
3,48
